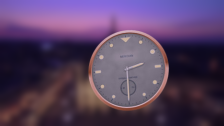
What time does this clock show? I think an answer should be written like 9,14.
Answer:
2,30
